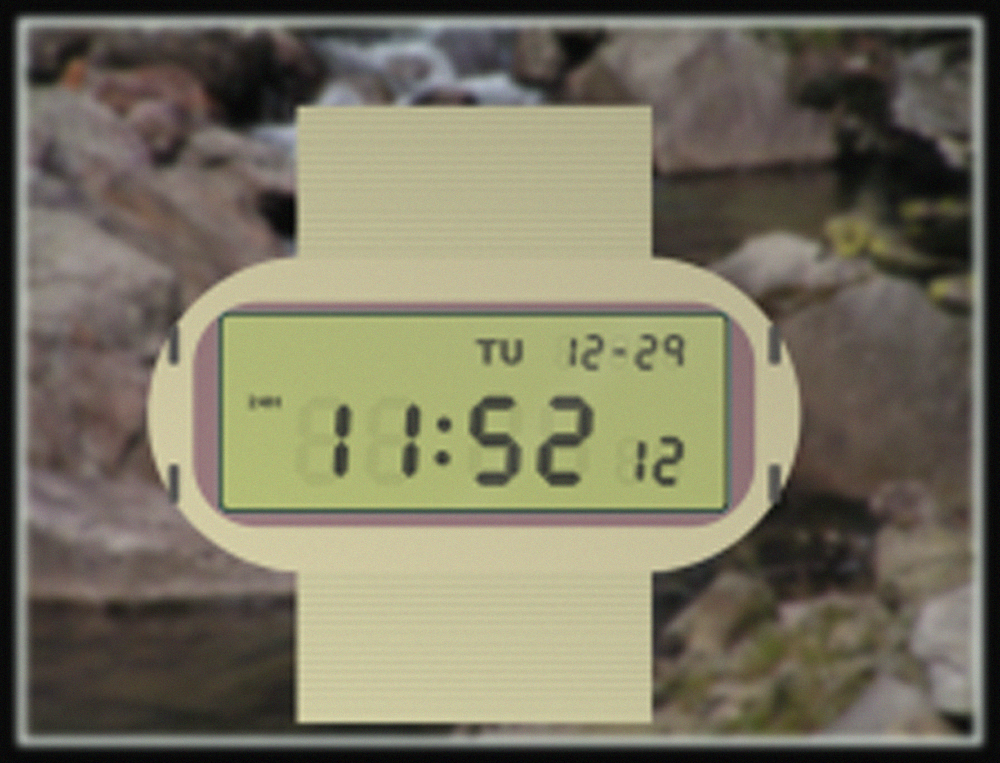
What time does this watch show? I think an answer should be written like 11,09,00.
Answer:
11,52,12
